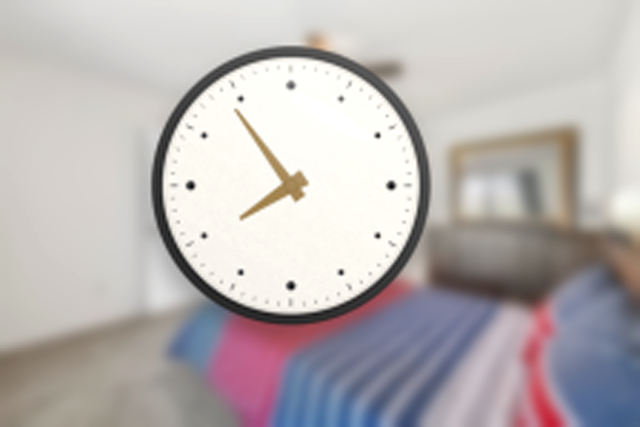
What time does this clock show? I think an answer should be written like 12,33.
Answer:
7,54
